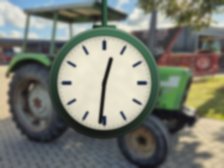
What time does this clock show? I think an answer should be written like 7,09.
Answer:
12,31
